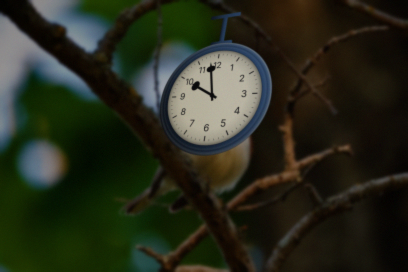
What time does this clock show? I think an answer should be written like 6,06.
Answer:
9,58
